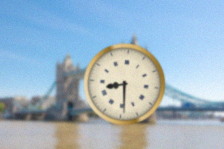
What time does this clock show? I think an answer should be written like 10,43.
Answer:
8,29
